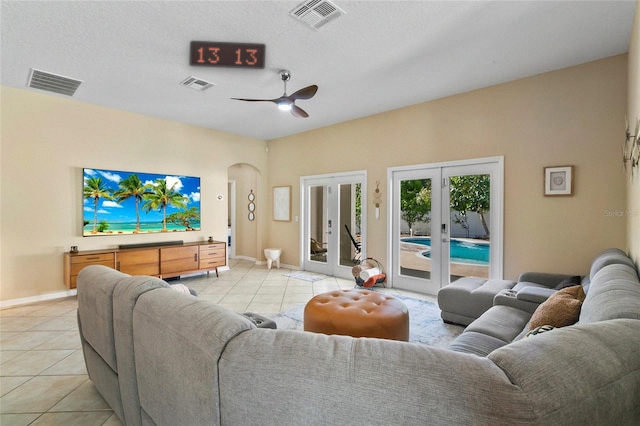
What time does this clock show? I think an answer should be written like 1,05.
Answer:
13,13
